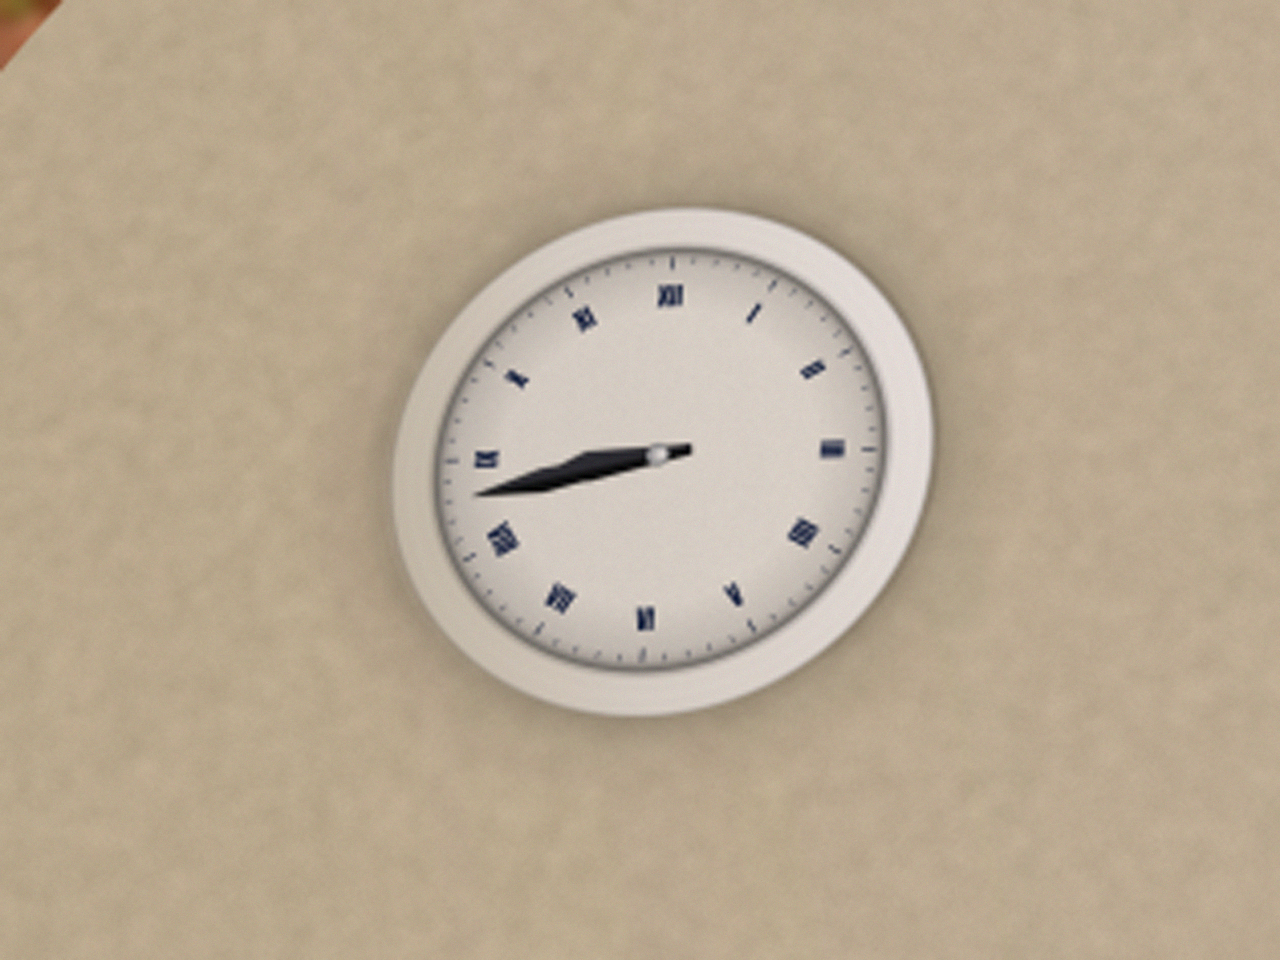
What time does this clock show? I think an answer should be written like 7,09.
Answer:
8,43
